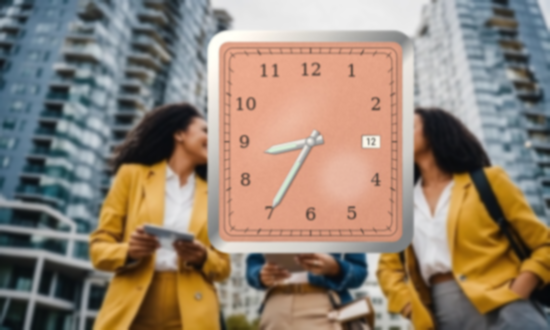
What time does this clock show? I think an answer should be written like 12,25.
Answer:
8,35
